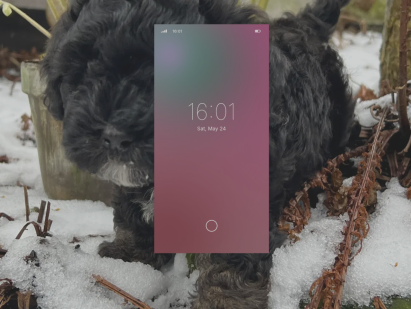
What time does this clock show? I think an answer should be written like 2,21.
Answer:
16,01
